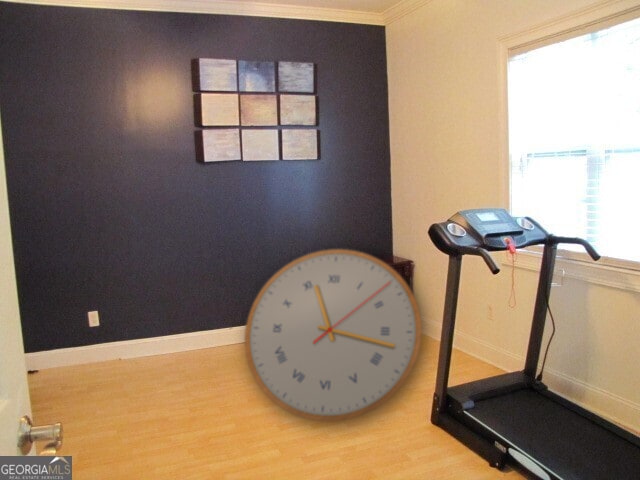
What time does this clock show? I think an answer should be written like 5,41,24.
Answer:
11,17,08
